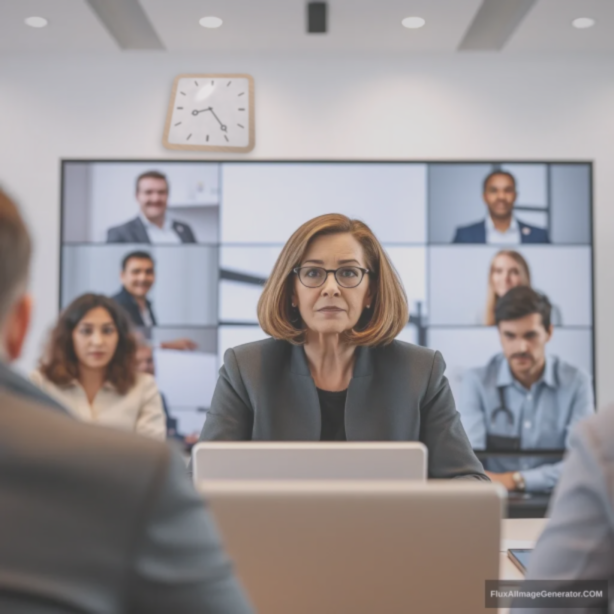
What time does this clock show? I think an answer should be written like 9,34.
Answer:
8,24
